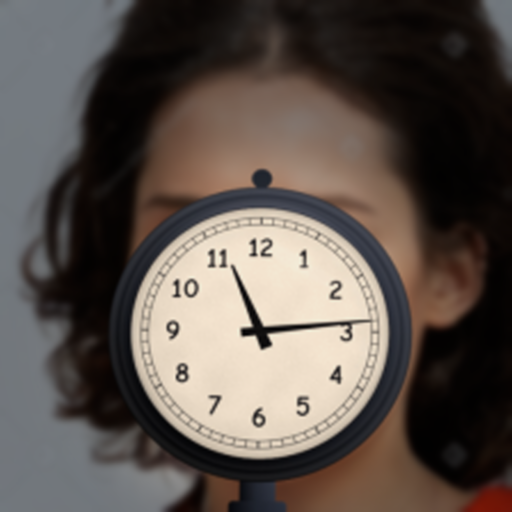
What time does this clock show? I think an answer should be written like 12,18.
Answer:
11,14
